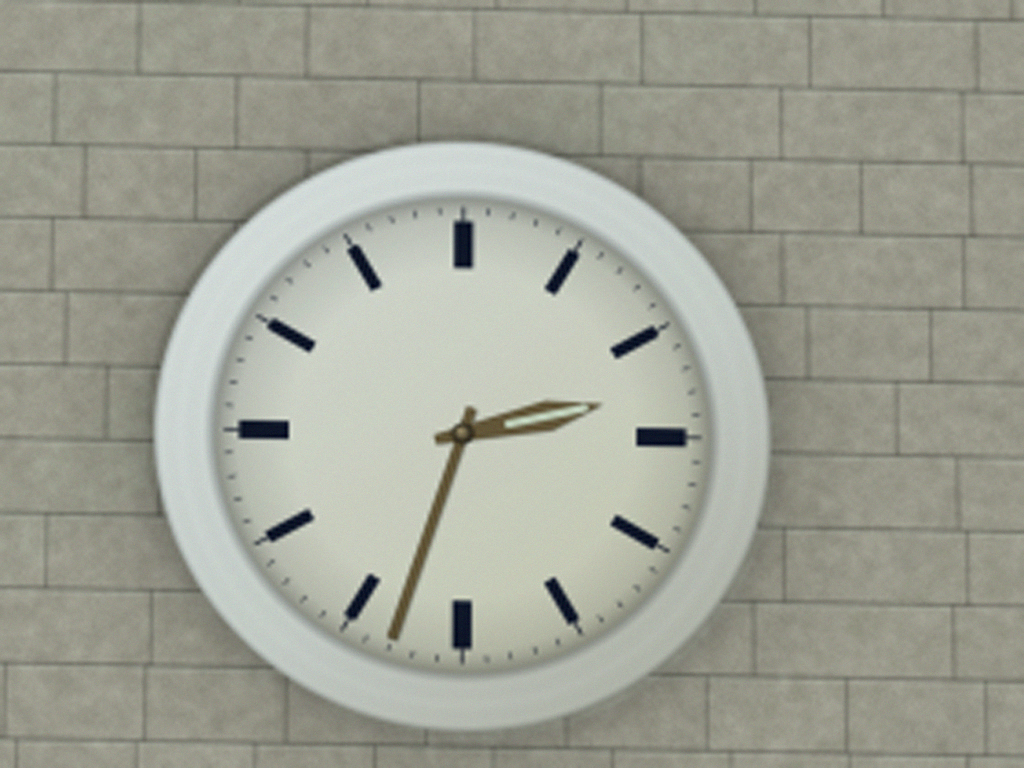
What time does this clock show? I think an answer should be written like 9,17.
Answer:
2,33
